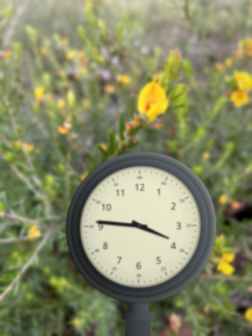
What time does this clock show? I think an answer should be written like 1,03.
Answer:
3,46
